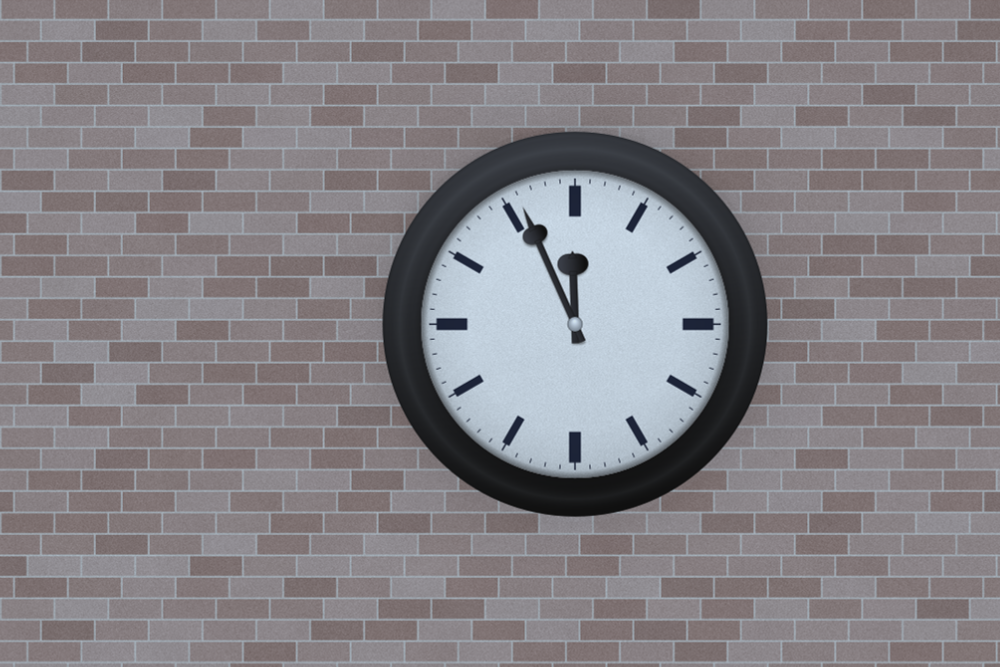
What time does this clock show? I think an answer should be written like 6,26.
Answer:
11,56
